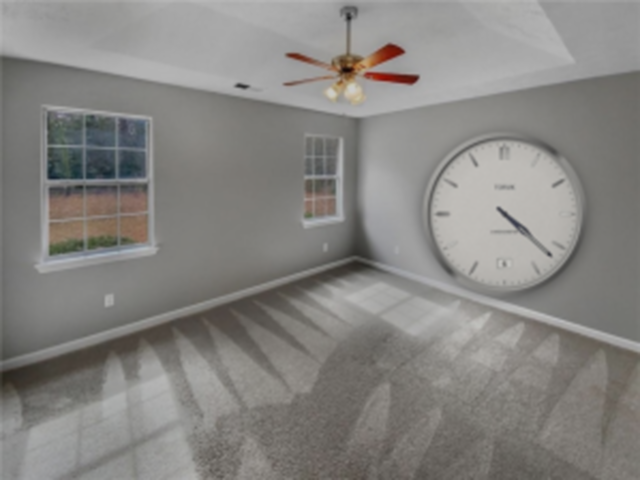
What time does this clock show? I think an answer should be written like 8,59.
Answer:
4,22
